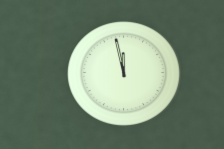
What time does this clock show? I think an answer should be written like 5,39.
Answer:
11,58
